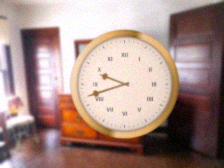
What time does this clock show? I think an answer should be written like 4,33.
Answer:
9,42
